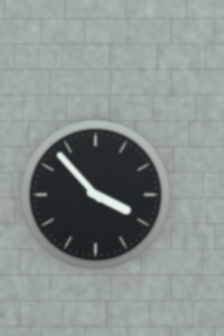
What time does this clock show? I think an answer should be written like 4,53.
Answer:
3,53
